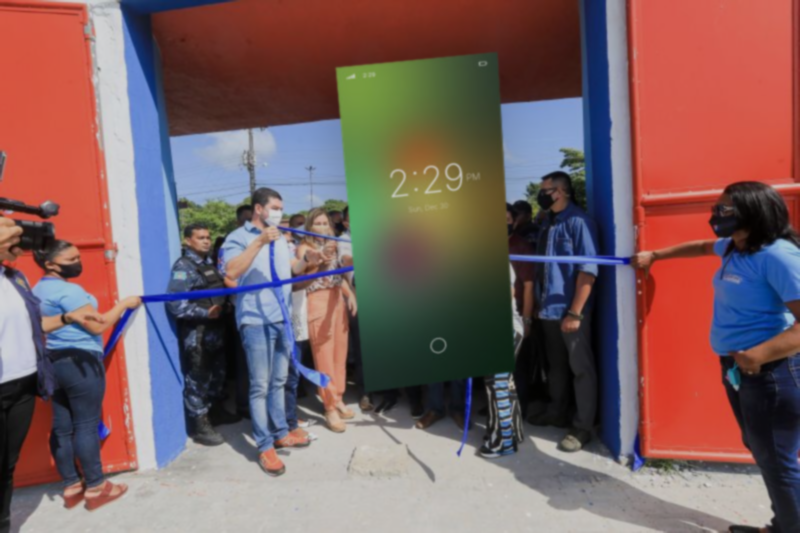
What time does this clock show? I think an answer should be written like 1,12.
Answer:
2,29
